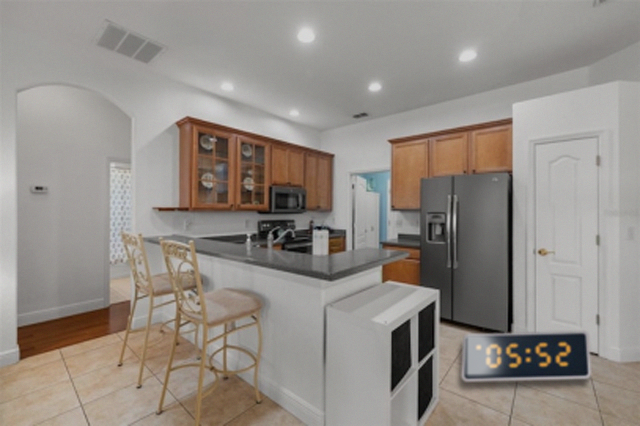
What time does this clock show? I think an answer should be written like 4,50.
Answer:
5,52
